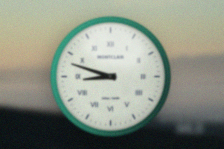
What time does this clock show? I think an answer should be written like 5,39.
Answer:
8,48
